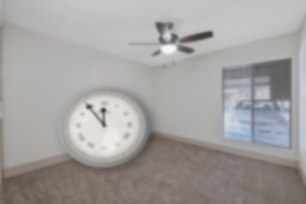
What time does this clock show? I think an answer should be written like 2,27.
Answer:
11,54
